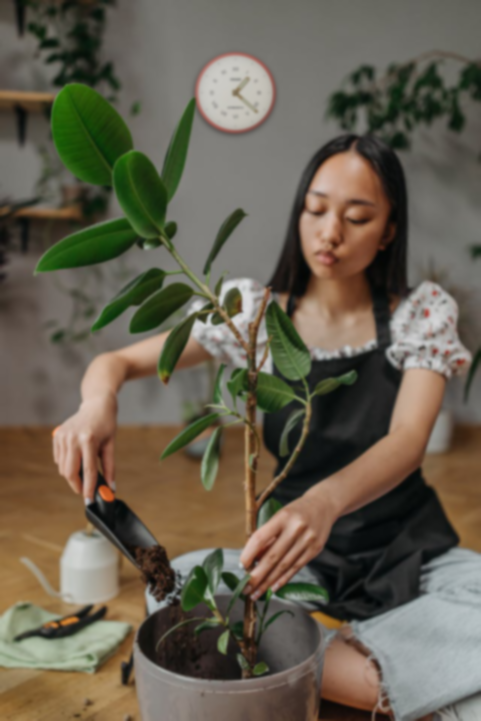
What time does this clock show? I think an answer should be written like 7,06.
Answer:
1,22
